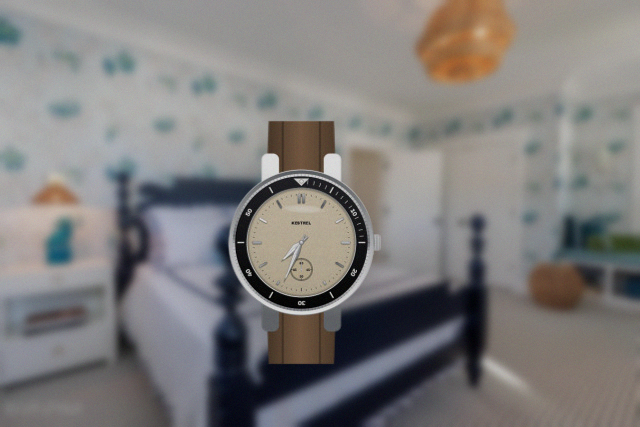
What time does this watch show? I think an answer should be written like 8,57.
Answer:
7,34
